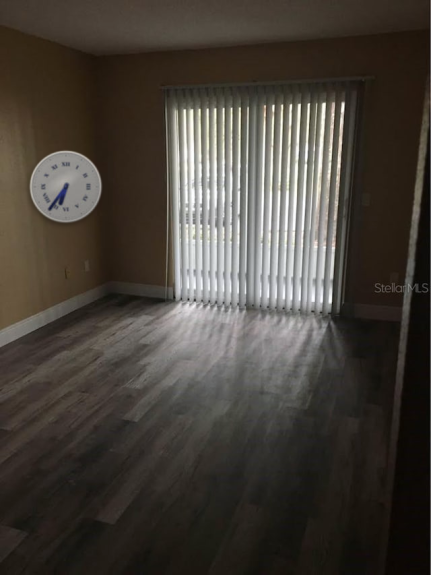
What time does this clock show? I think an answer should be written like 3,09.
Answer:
6,36
